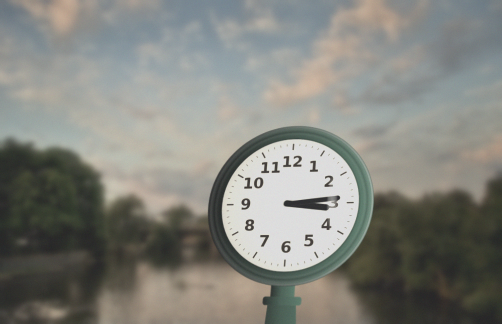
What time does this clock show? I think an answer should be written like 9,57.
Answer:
3,14
